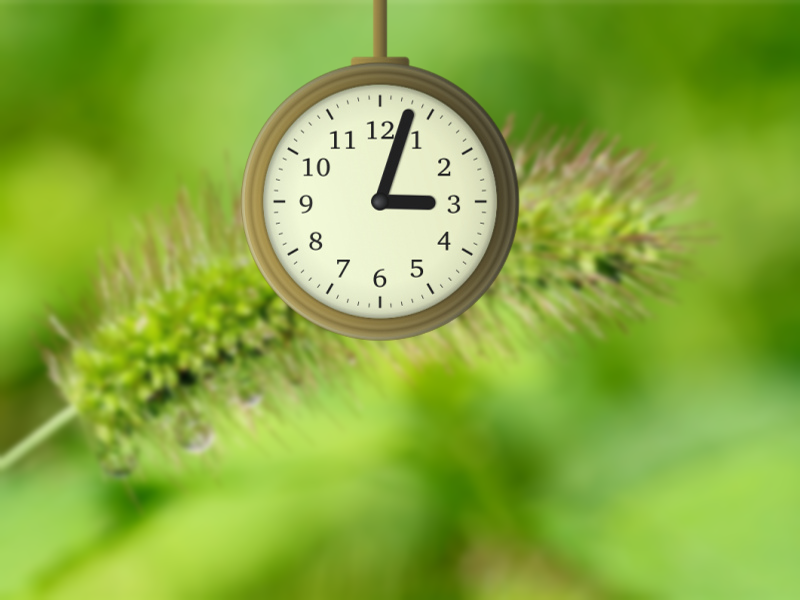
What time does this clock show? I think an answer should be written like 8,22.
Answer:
3,03
